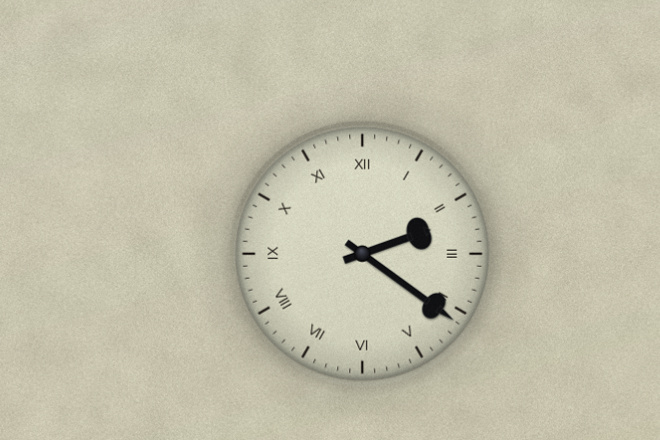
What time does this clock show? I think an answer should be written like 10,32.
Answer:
2,21
